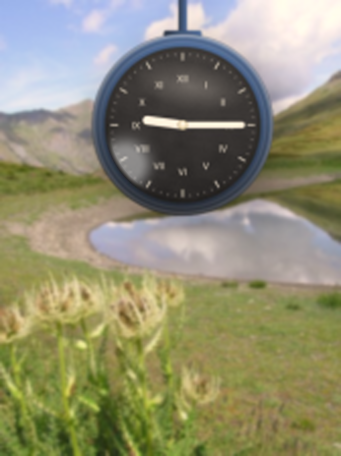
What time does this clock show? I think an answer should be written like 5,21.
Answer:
9,15
